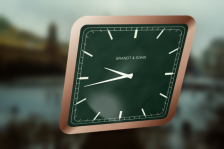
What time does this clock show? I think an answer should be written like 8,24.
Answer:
9,43
